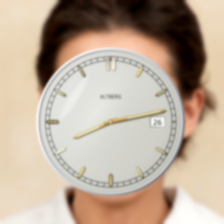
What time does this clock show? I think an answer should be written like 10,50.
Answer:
8,13
